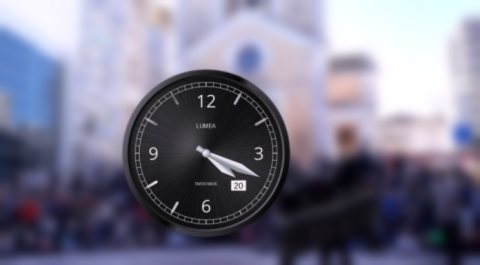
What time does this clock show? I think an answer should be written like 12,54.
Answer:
4,19
